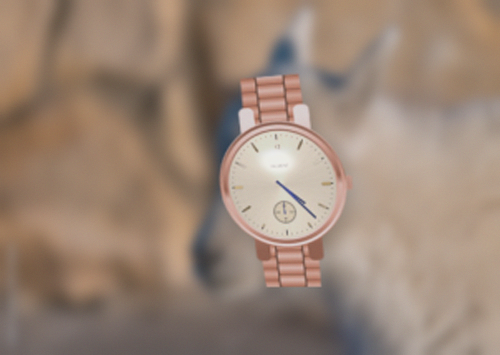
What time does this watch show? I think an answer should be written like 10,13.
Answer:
4,23
